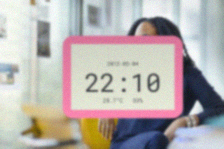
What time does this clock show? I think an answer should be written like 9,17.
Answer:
22,10
